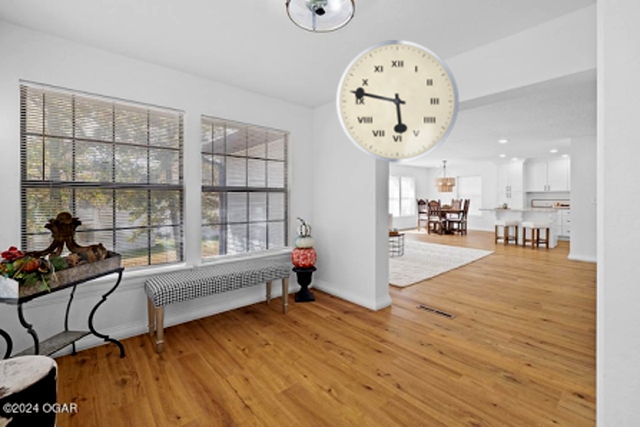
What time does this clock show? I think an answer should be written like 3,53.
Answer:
5,47
